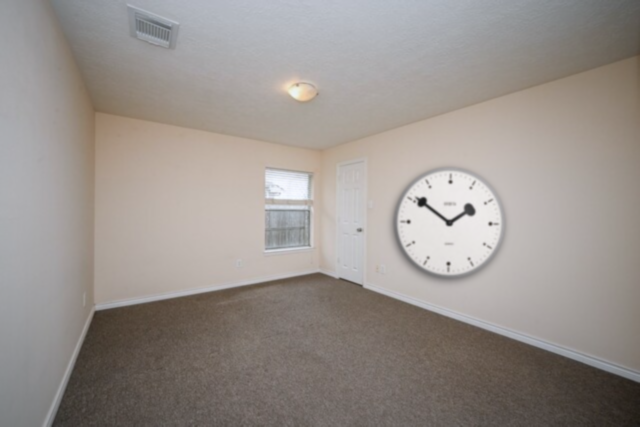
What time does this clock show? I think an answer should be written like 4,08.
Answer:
1,51
